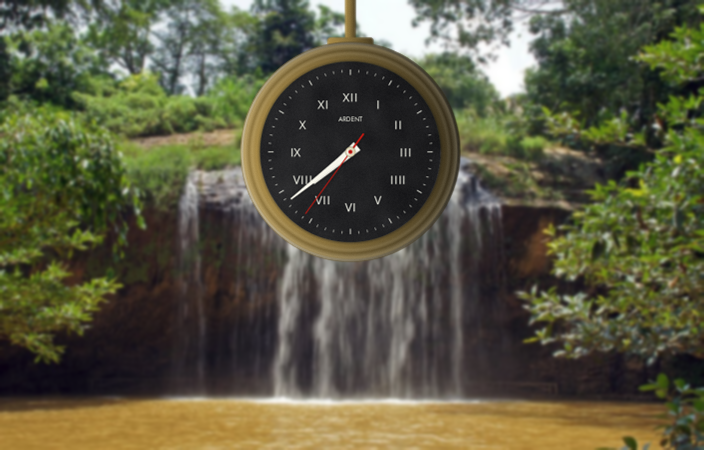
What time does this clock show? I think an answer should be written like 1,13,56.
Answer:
7,38,36
